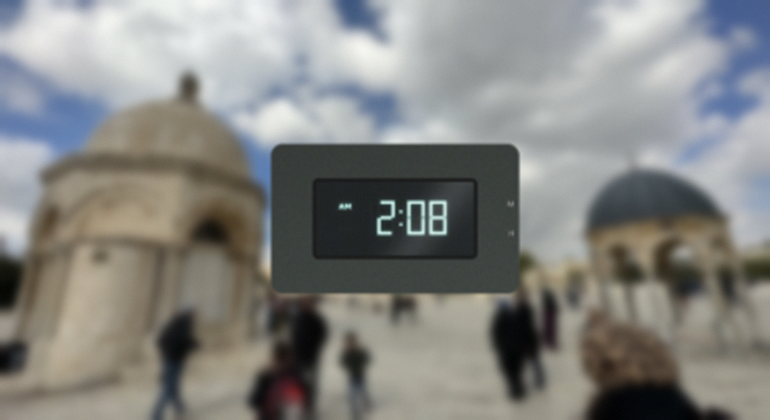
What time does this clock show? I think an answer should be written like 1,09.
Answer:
2,08
